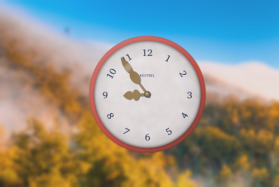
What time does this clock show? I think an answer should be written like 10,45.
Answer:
8,54
